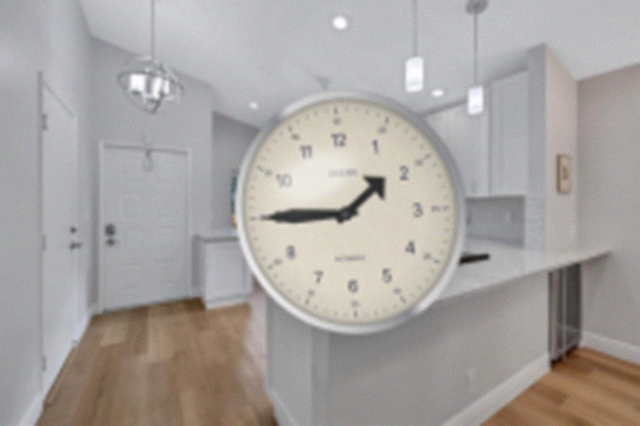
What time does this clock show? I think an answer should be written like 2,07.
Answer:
1,45
